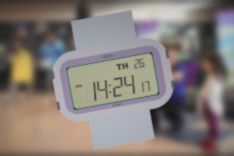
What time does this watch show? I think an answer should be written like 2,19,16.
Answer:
14,24,17
